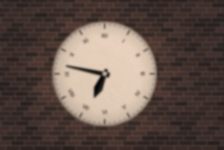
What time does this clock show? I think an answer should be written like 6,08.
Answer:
6,47
